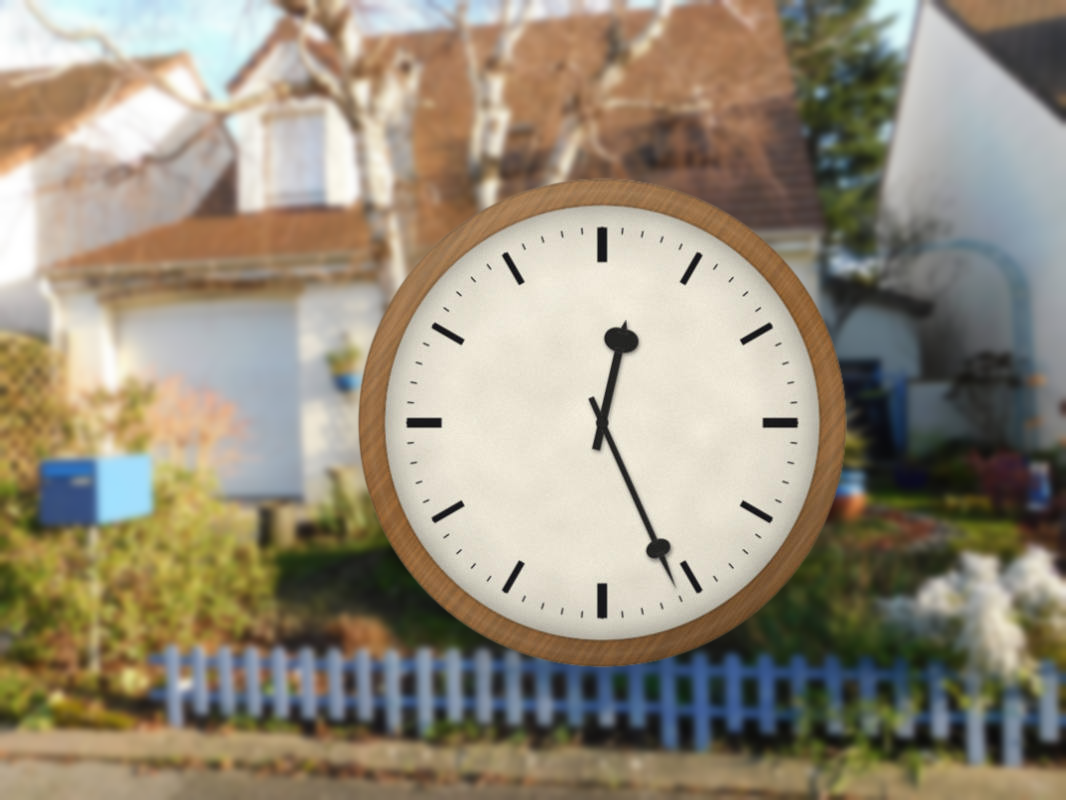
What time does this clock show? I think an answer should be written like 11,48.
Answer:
12,26
